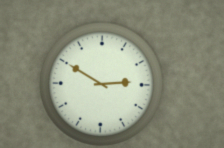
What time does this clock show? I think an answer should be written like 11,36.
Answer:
2,50
